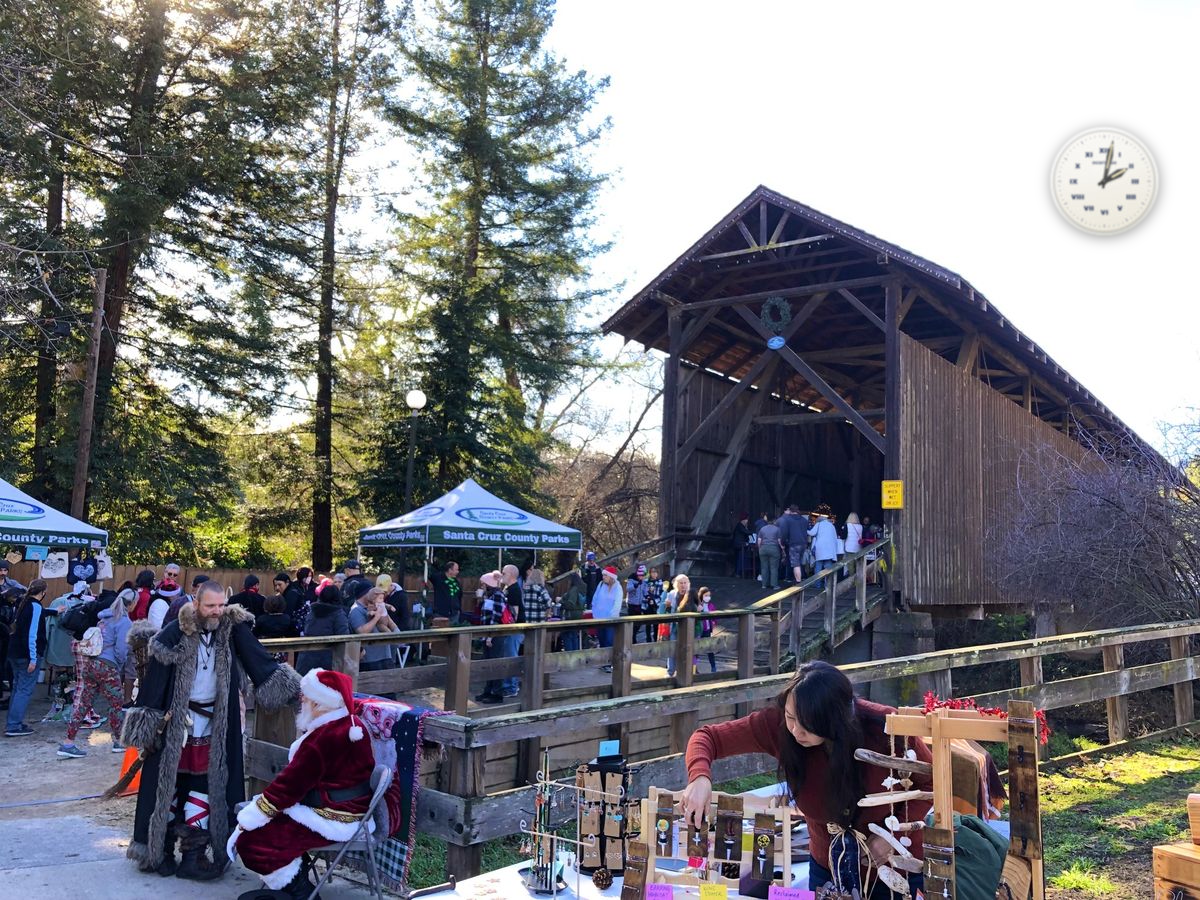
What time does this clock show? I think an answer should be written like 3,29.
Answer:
2,02
